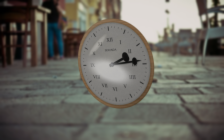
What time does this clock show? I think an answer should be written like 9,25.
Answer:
2,14
